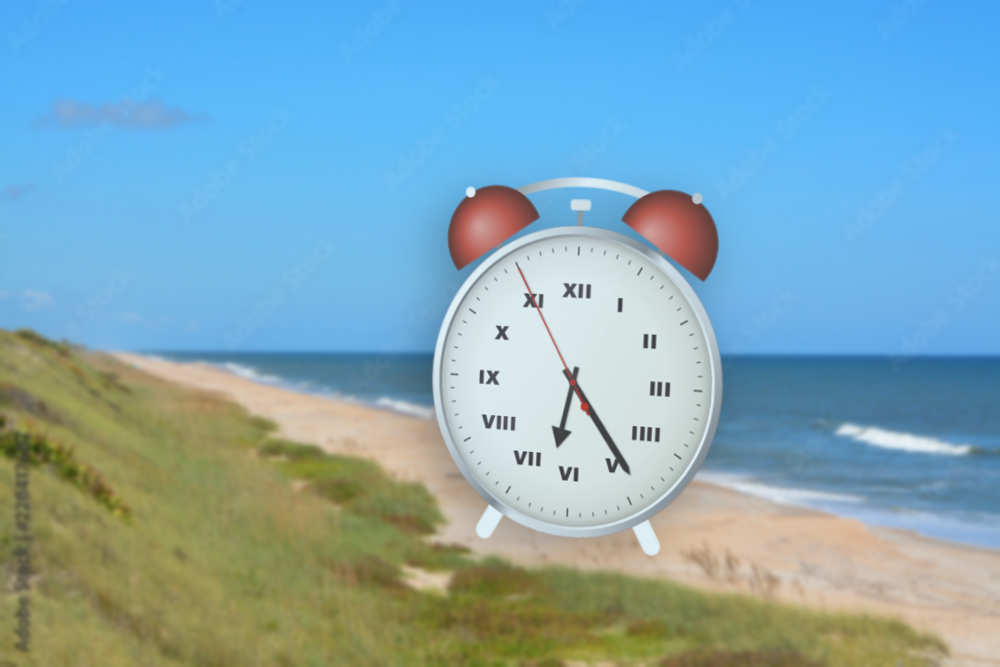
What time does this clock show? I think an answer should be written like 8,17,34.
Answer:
6,23,55
